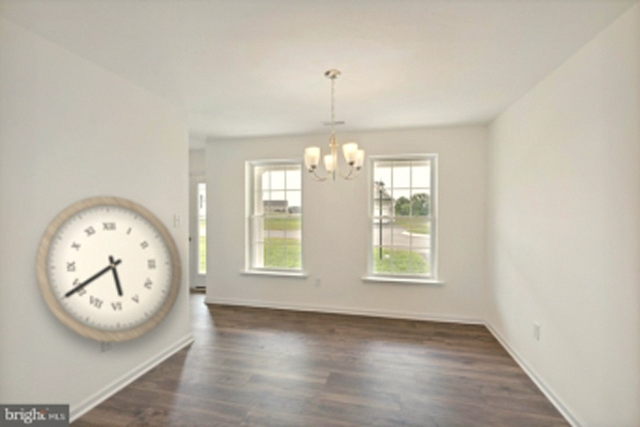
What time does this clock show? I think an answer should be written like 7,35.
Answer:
5,40
